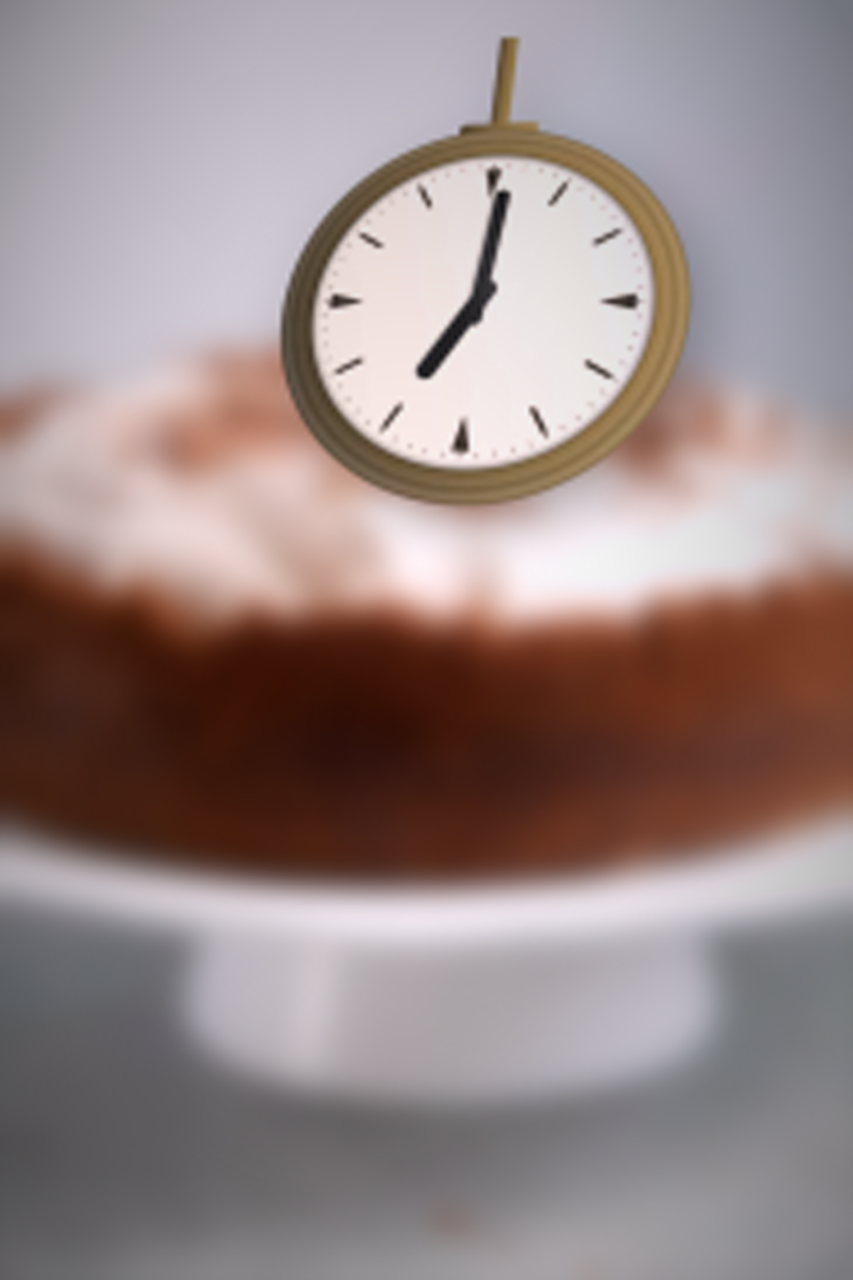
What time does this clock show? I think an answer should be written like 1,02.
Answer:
7,01
